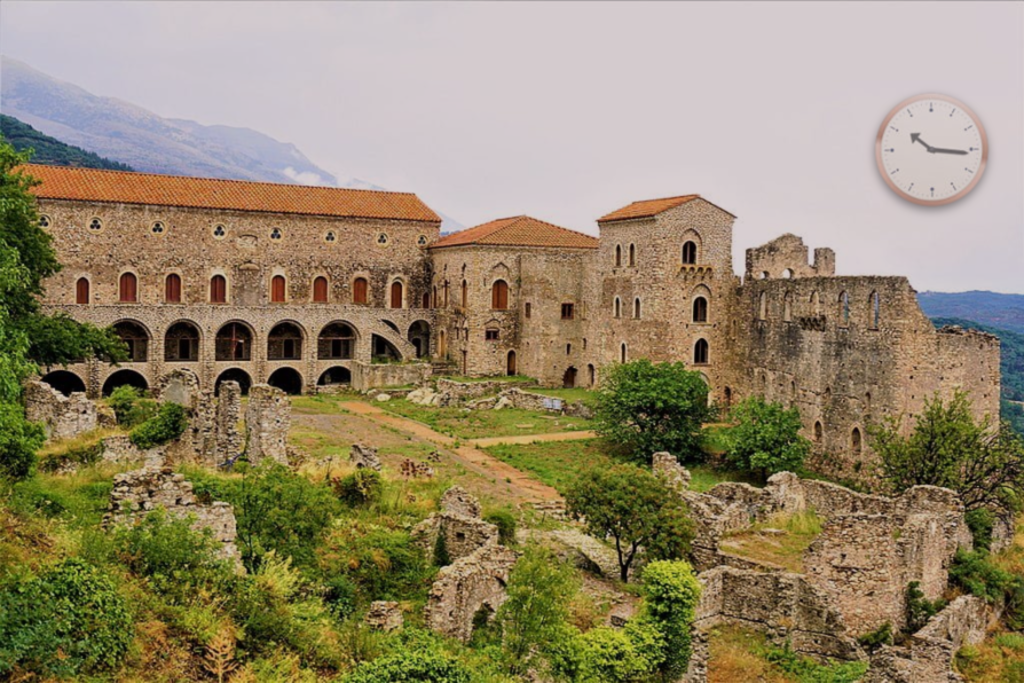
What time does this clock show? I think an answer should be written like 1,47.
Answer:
10,16
